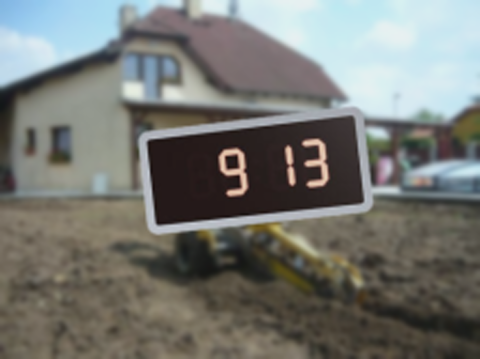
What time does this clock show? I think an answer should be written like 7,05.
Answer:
9,13
